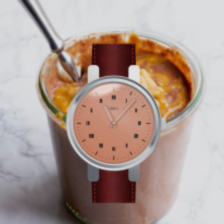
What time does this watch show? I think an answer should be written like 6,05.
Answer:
11,07
